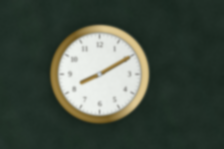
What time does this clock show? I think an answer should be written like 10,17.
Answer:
8,10
